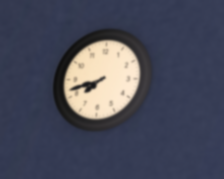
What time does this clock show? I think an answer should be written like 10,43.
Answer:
7,42
